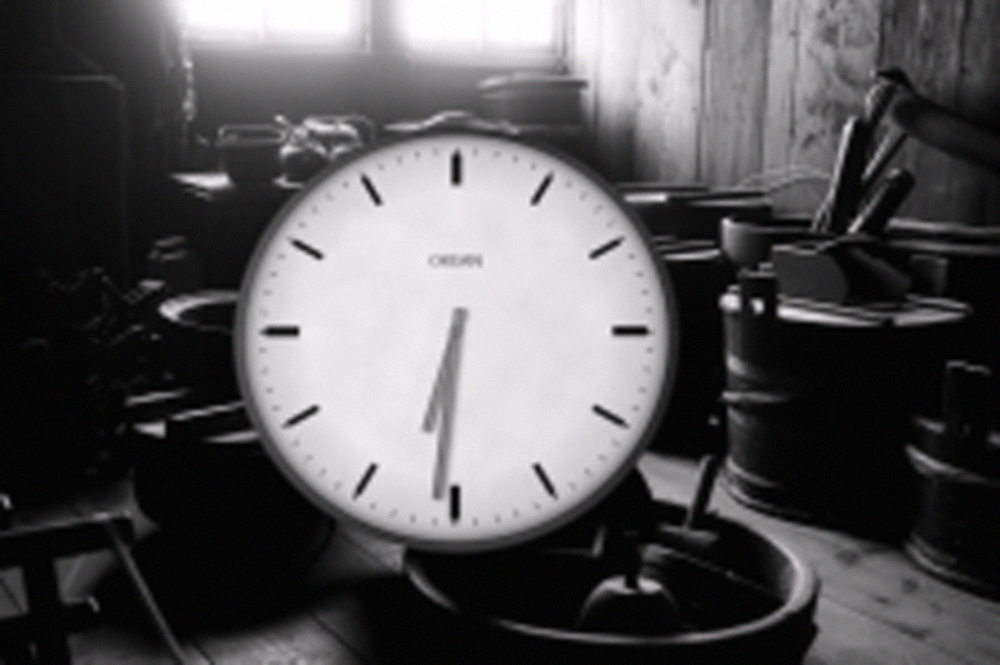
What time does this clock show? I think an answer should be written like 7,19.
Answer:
6,31
